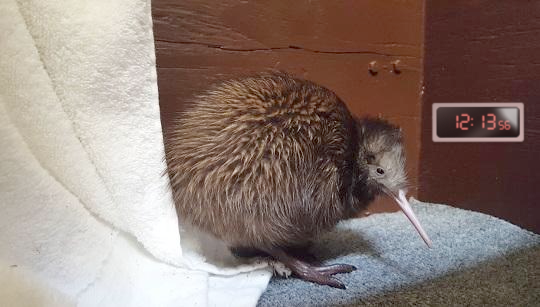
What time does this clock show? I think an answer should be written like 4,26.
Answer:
12,13
